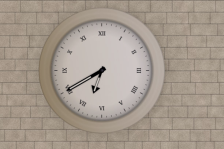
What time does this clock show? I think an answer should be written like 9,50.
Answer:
6,40
